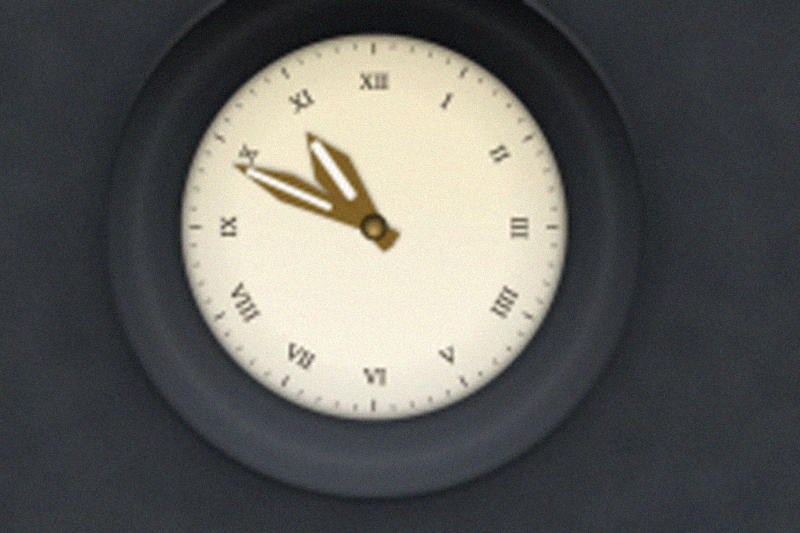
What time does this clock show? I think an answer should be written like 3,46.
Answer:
10,49
